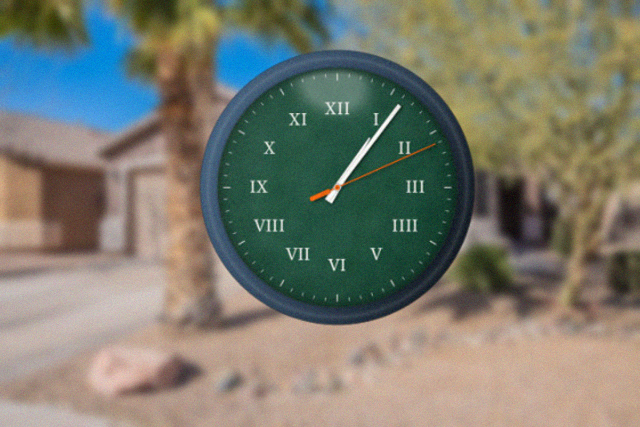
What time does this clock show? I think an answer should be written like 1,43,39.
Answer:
1,06,11
